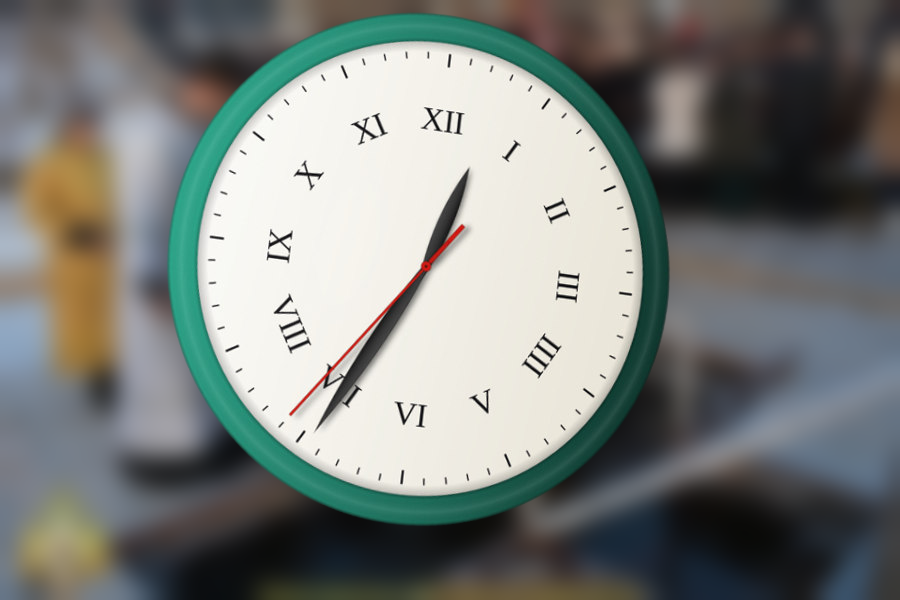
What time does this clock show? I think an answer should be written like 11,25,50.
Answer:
12,34,36
